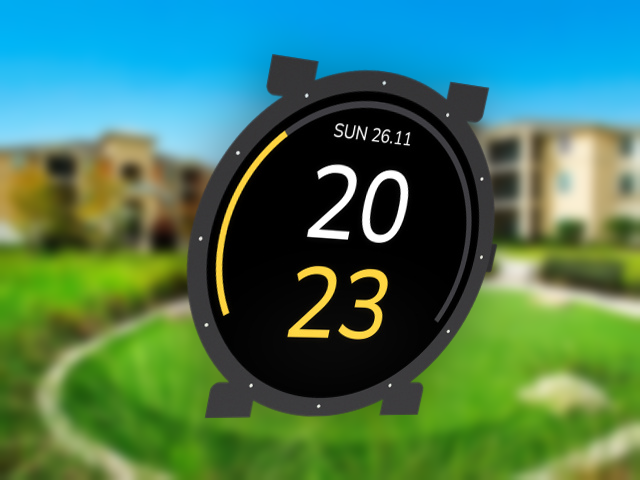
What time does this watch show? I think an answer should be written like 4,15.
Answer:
20,23
